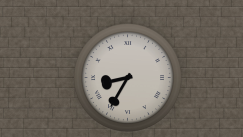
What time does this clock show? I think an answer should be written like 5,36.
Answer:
8,35
